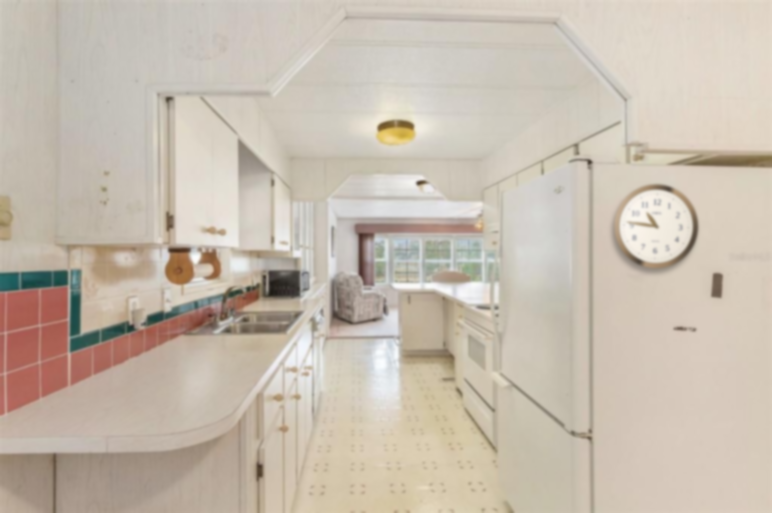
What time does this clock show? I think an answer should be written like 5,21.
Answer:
10,46
